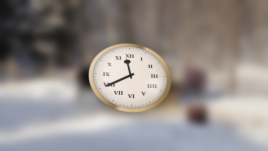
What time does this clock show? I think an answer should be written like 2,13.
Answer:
11,40
